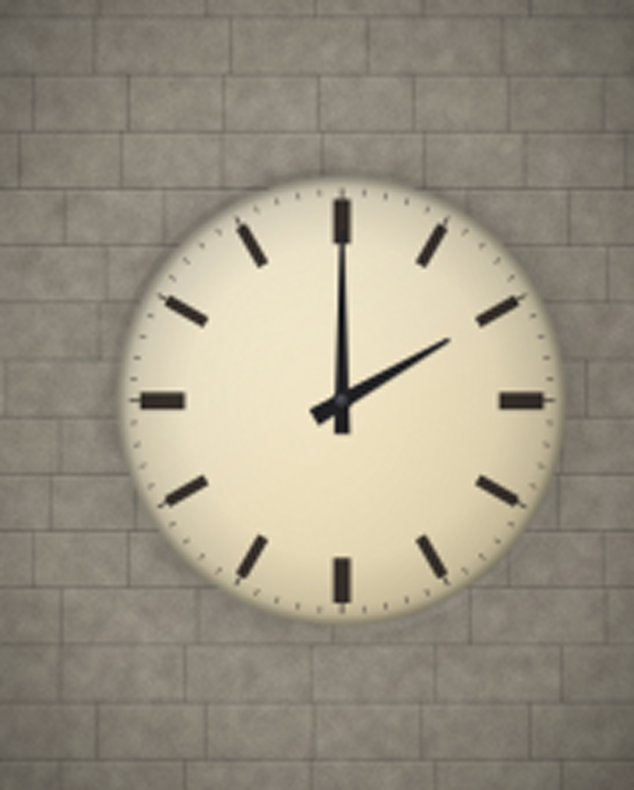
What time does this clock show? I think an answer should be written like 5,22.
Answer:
2,00
